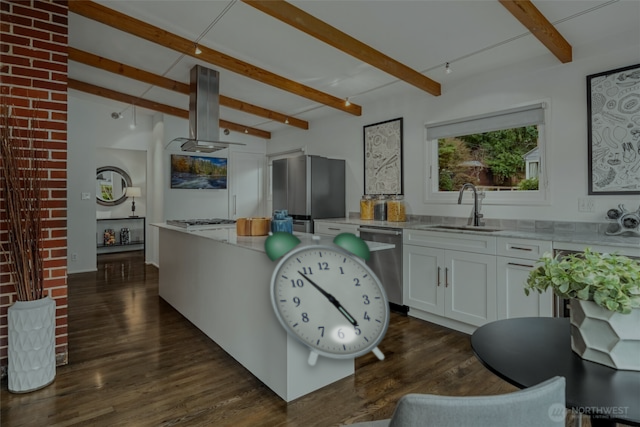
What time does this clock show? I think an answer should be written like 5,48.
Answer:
4,53
